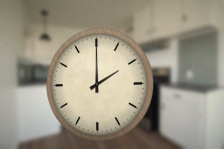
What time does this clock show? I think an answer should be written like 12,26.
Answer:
2,00
